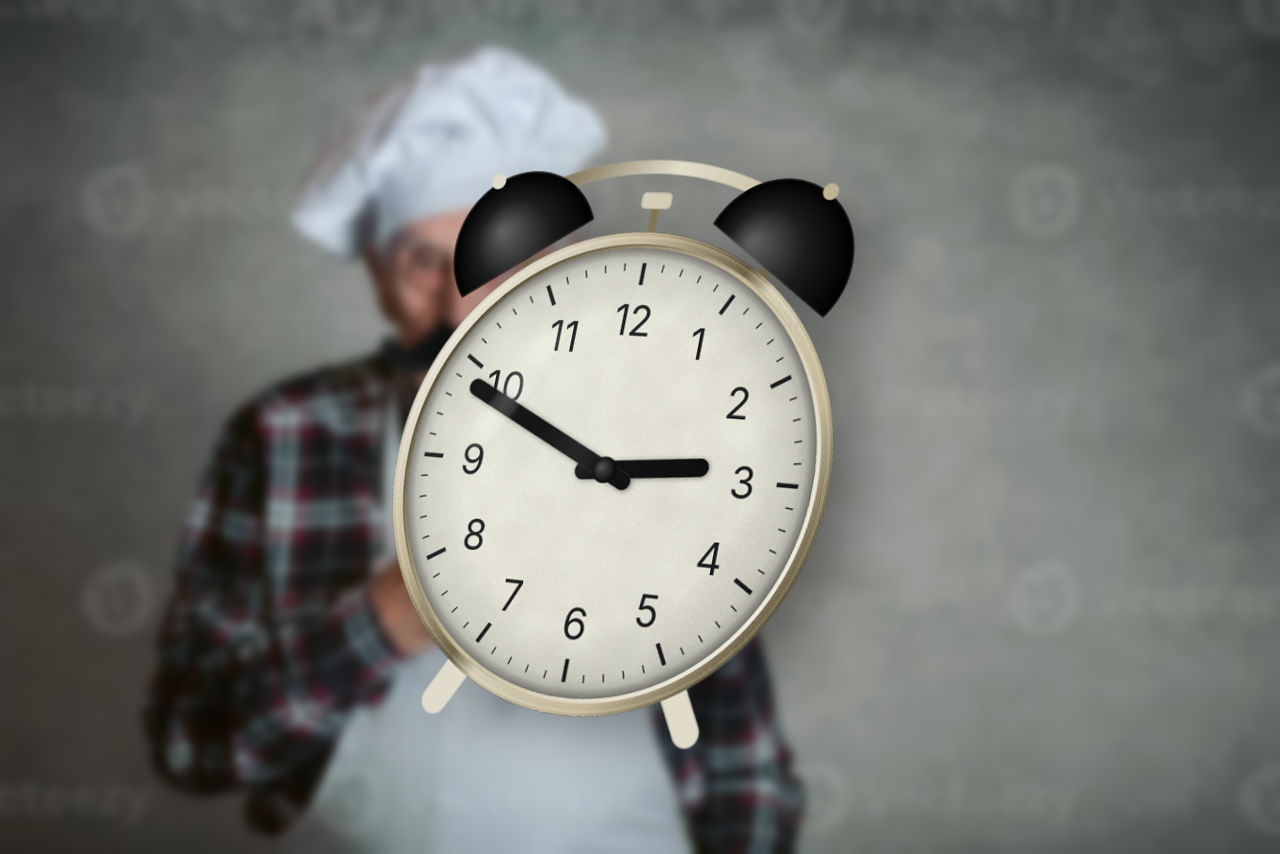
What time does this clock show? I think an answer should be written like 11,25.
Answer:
2,49
